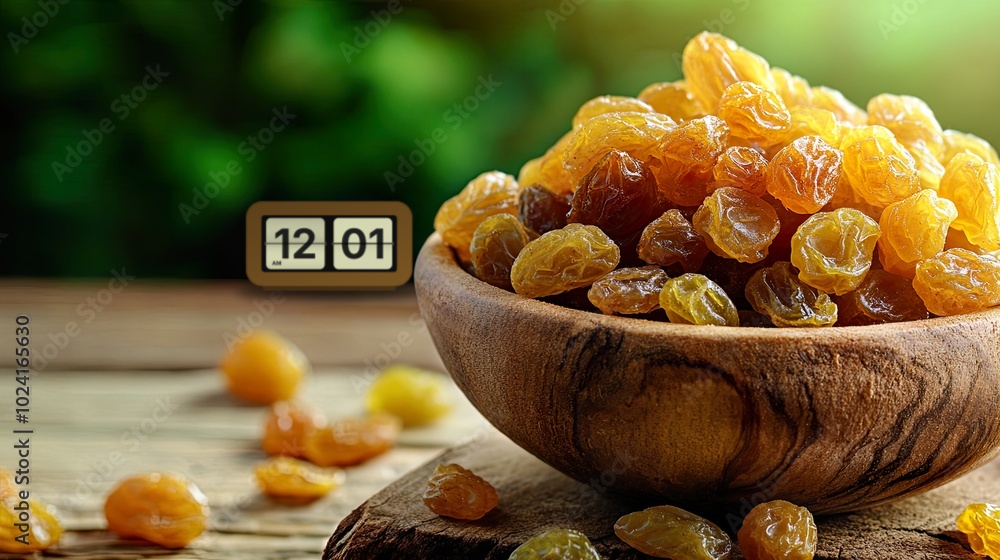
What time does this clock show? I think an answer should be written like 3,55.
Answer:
12,01
